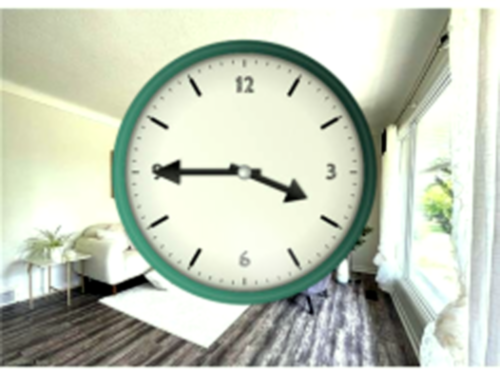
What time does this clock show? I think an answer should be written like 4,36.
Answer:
3,45
